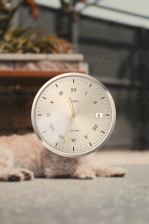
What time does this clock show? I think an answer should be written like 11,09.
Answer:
11,33
